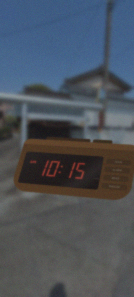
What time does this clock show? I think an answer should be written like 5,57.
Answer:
10,15
